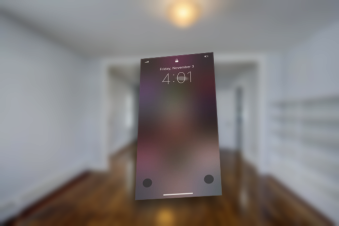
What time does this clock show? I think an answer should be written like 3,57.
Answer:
4,01
